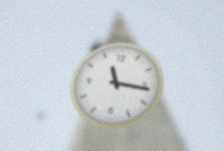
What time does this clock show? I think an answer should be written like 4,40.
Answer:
11,16
